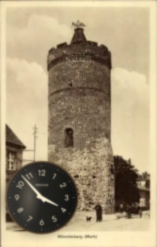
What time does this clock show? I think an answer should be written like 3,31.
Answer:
3,53
